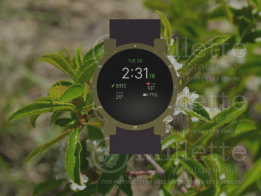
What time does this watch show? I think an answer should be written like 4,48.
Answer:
2,31
